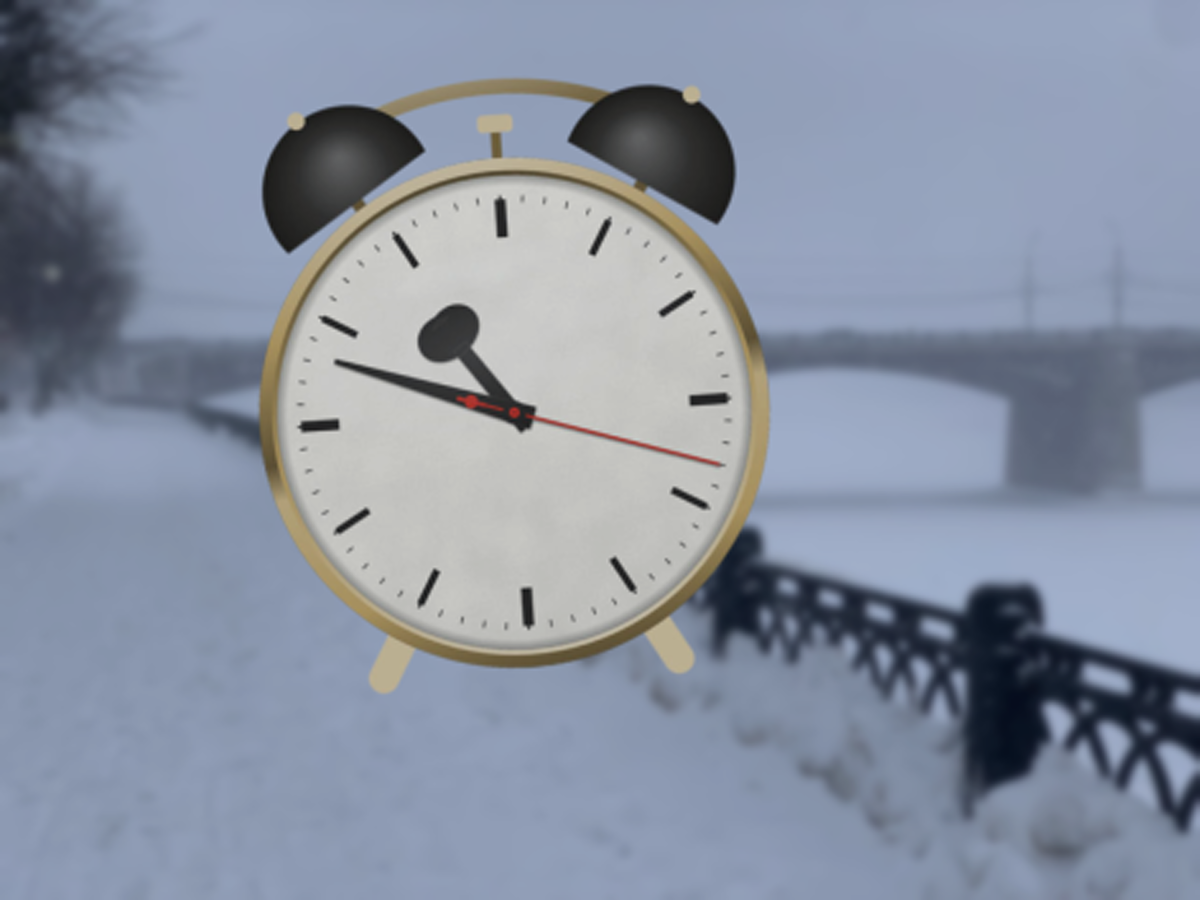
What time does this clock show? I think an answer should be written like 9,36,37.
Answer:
10,48,18
